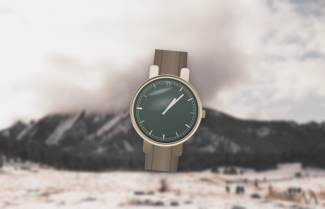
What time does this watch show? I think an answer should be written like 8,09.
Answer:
1,07
